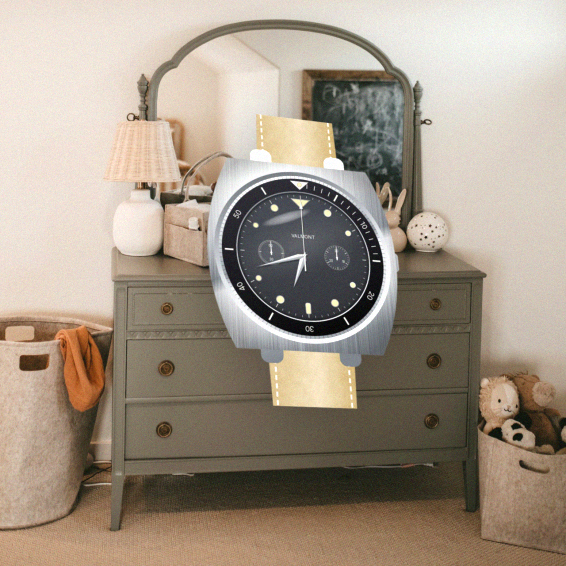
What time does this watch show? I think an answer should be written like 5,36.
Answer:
6,42
